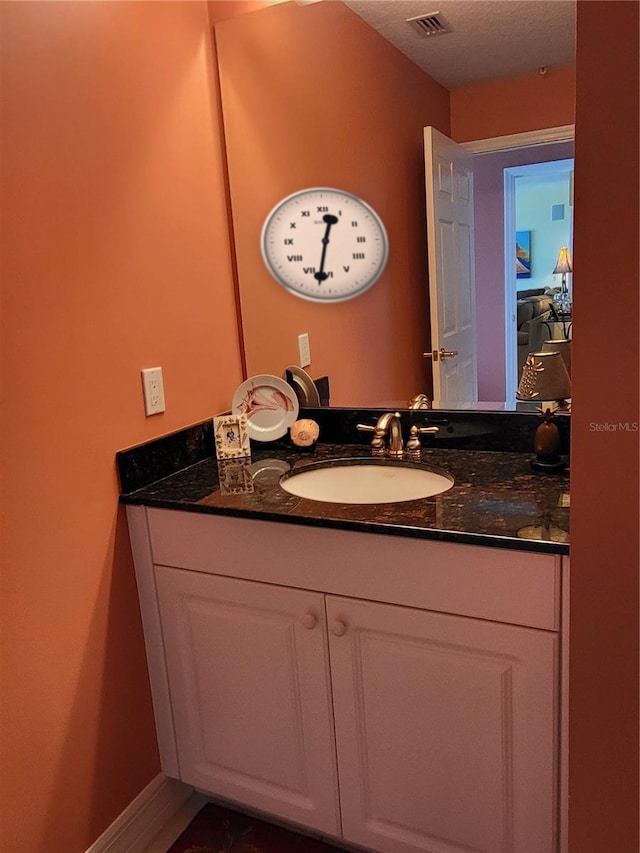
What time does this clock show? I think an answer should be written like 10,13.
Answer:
12,32
